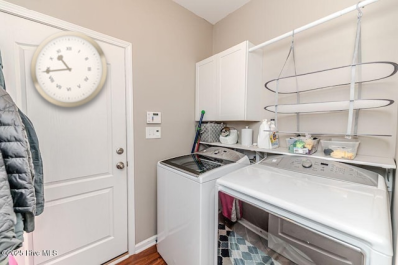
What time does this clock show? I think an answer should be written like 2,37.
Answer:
10,44
